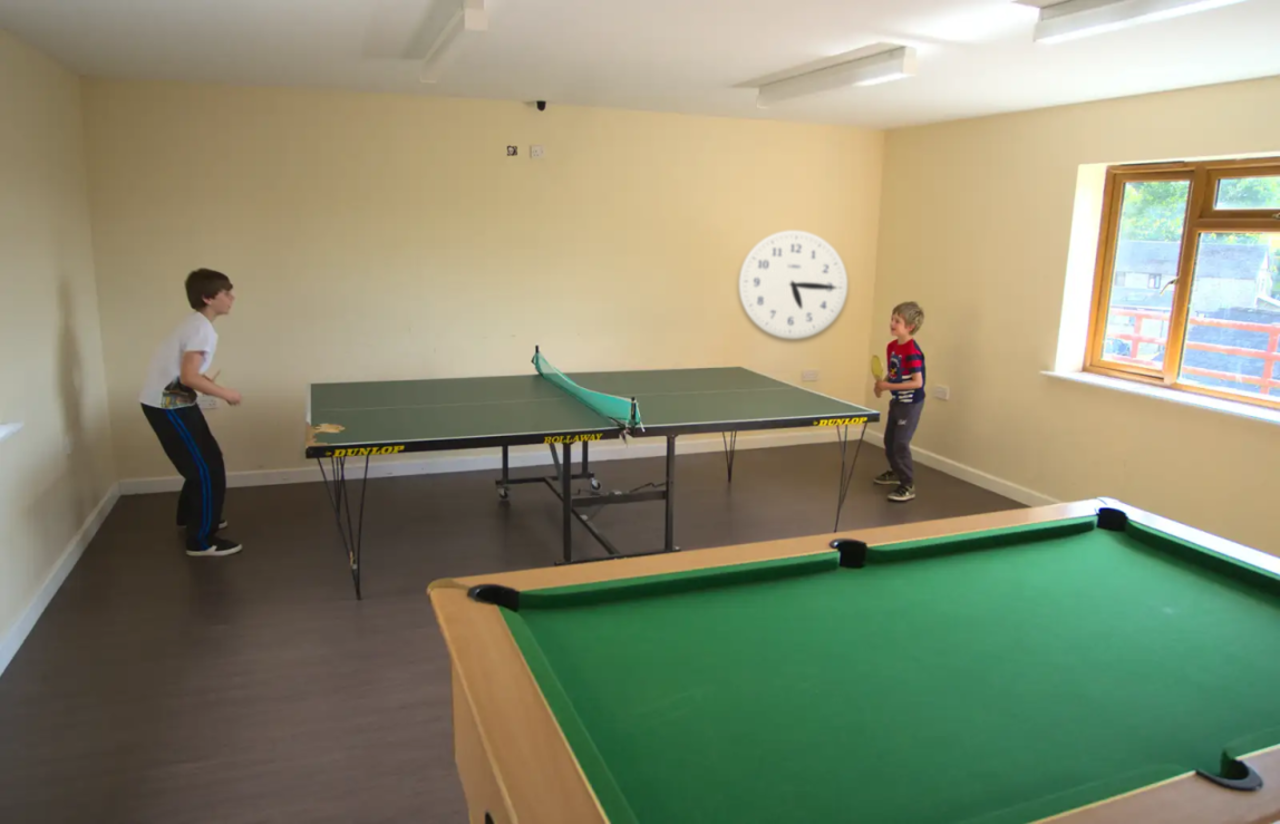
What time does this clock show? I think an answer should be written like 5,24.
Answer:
5,15
